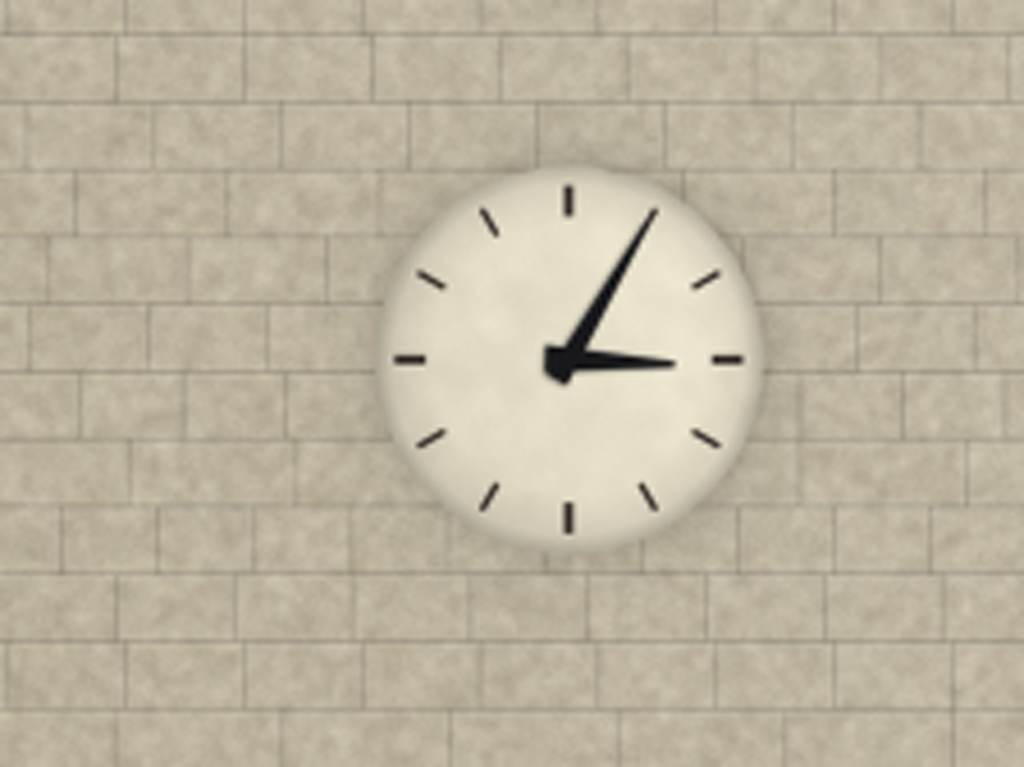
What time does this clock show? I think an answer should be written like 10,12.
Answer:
3,05
